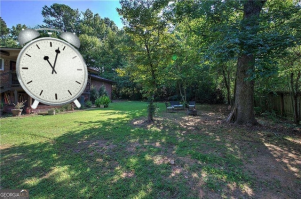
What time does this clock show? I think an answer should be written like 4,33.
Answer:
11,03
